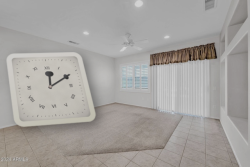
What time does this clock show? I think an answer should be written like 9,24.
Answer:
12,10
